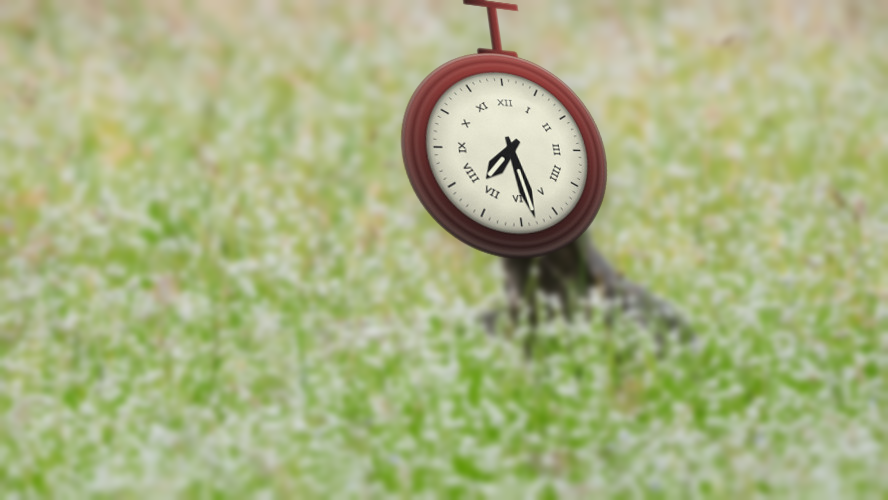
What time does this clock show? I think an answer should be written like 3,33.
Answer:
7,28
